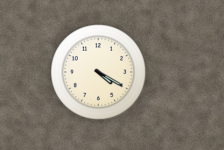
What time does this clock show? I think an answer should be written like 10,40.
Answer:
4,20
